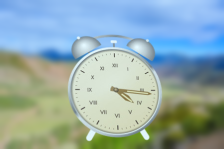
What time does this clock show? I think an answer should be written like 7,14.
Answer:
4,16
